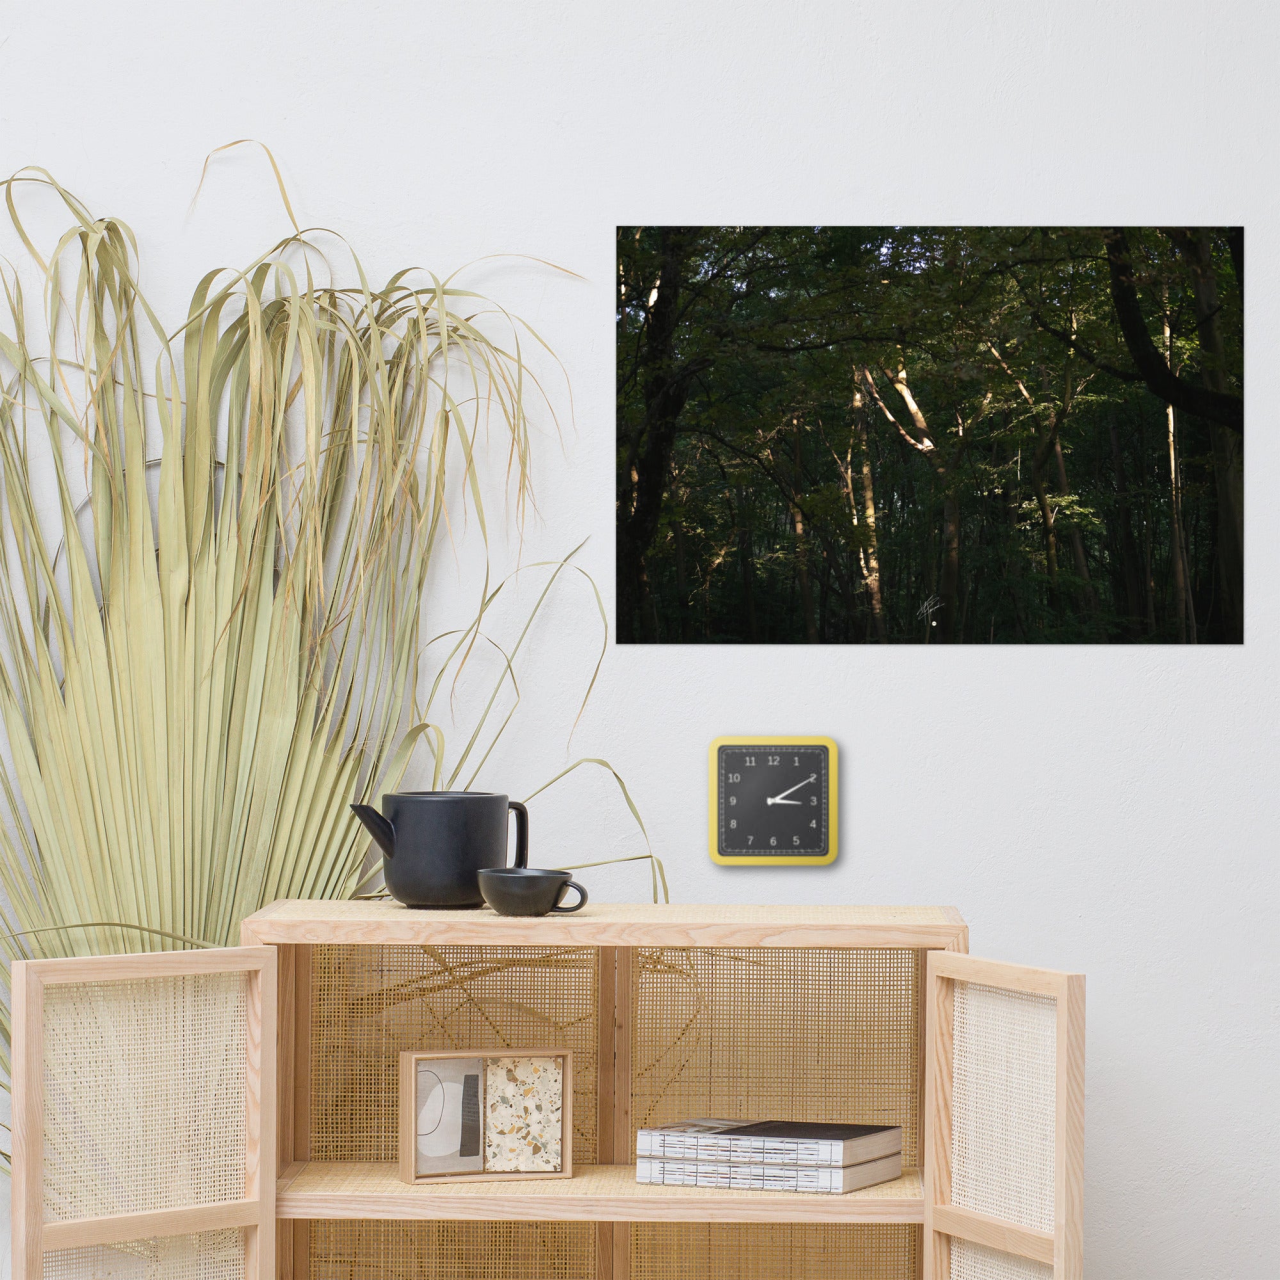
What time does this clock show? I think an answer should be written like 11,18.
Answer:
3,10
